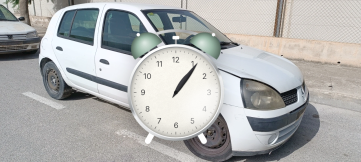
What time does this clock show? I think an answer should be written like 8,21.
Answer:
1,06
